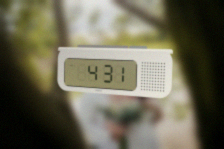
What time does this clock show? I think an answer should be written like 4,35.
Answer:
4,31
